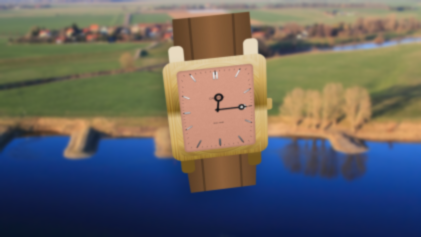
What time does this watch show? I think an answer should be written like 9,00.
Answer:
12,15
